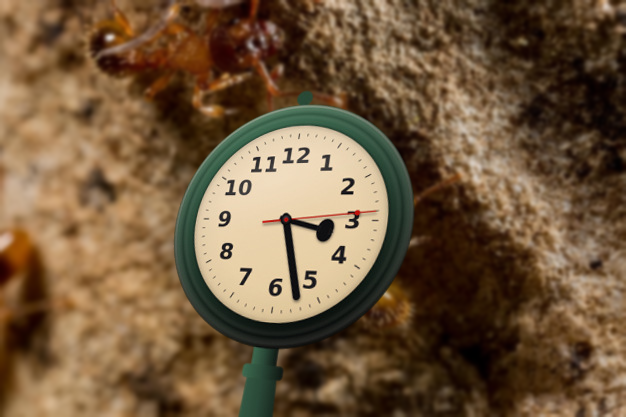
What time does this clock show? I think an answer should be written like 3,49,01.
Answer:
3,27,14
